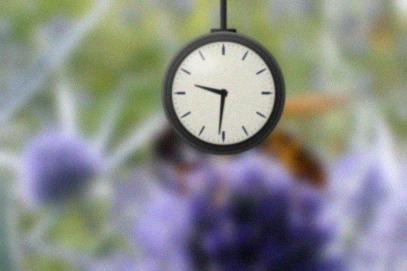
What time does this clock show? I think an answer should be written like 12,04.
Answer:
9,31
